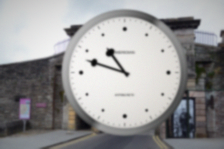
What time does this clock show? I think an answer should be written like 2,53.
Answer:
10,48
